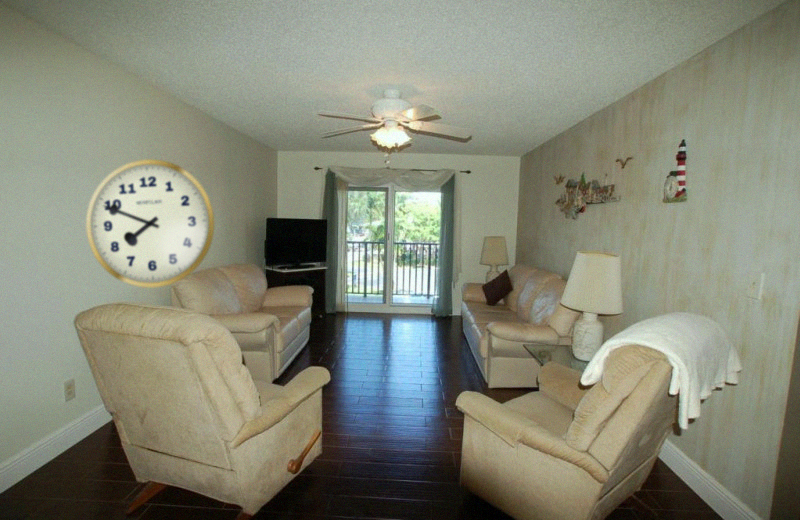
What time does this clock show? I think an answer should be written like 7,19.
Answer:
7,49
